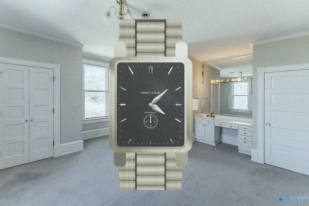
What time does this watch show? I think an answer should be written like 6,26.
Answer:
4,08
